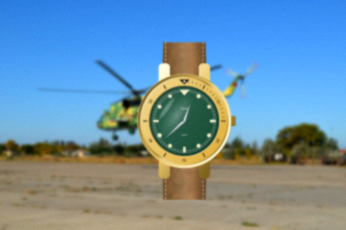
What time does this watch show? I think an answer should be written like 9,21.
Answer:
12,38
